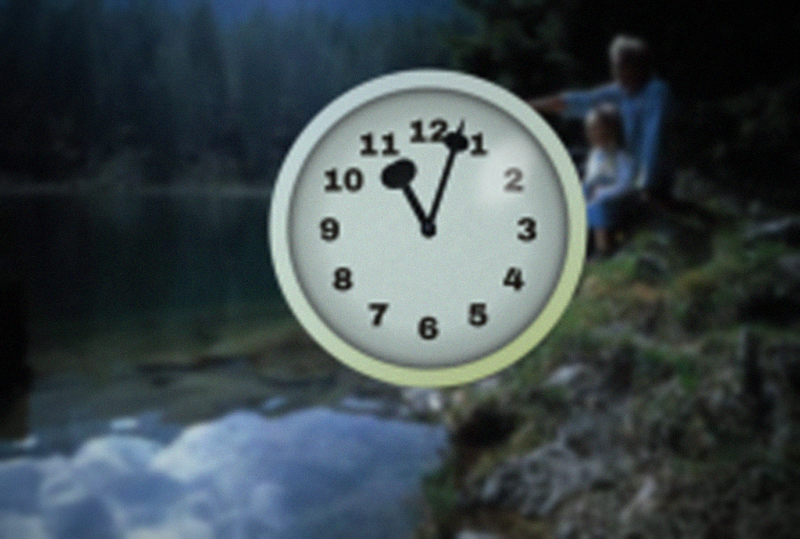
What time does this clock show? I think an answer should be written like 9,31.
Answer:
11,03
